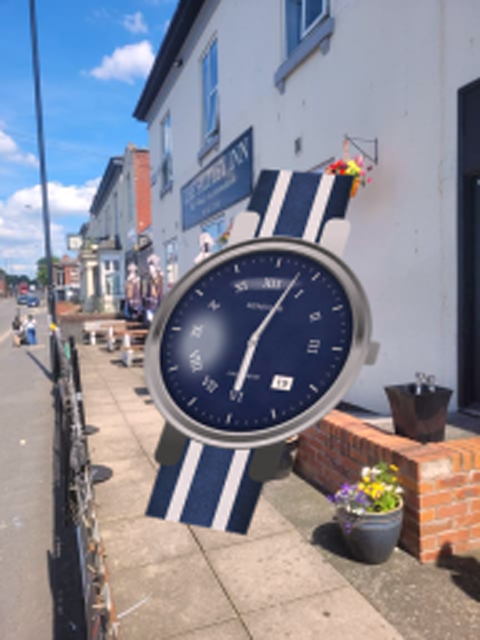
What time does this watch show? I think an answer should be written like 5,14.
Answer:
6,03
